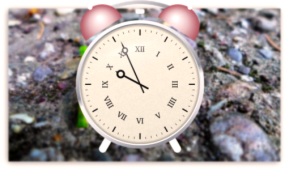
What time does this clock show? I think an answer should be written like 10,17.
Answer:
9,56
